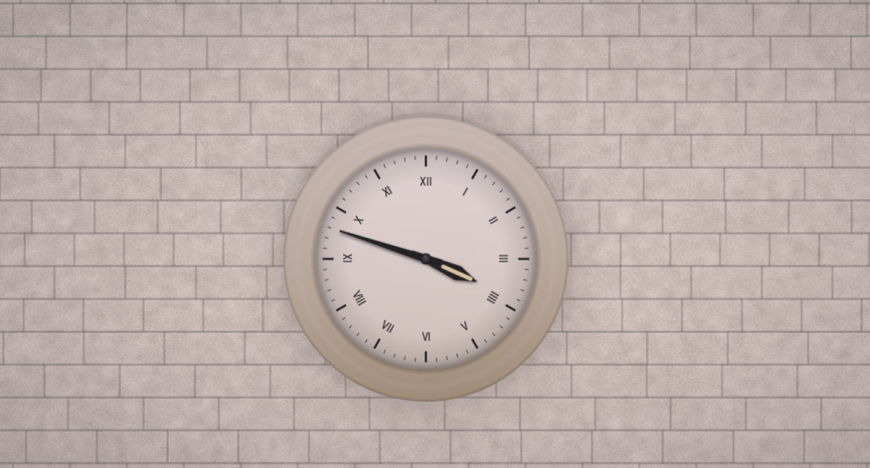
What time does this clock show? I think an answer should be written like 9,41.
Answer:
3,48
